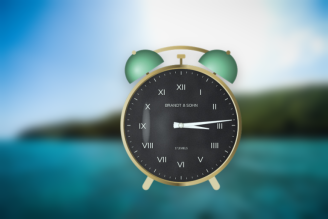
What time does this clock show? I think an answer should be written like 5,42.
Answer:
3,14
